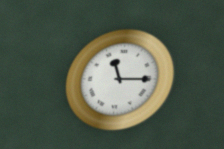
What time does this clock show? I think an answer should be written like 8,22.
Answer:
11,15
